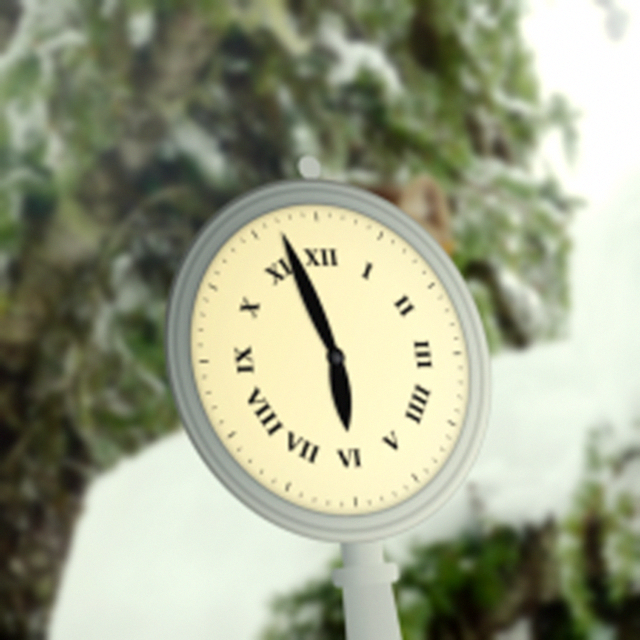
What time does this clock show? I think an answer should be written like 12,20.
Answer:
5,57
